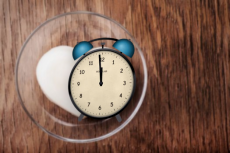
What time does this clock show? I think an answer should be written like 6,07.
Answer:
11,59
